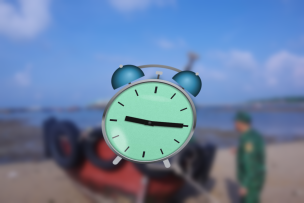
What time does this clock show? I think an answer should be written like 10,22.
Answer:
9,15
